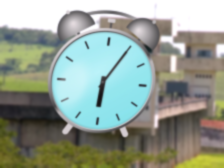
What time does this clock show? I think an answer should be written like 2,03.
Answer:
6,05
